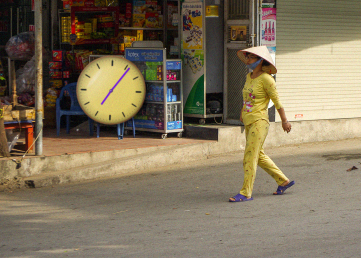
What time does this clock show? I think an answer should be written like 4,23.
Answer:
7,06
